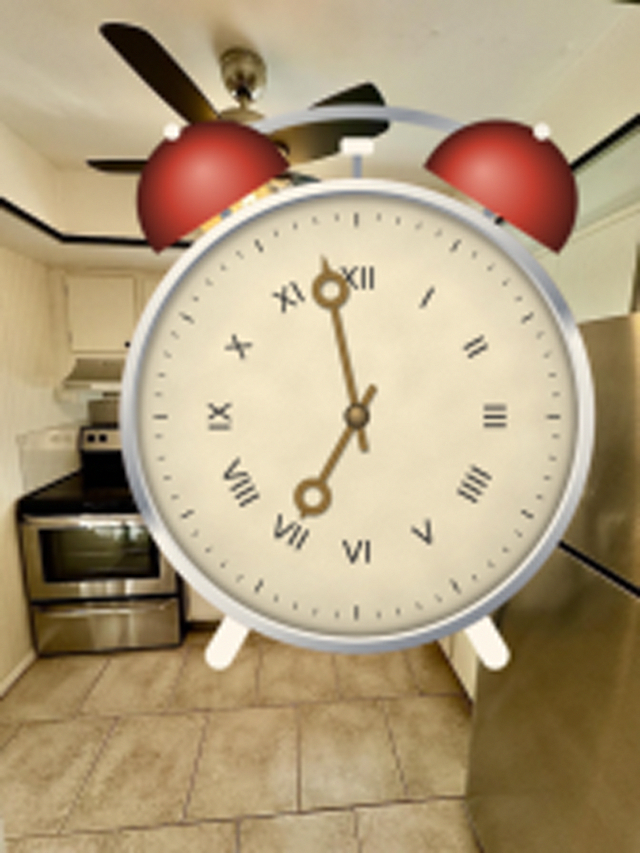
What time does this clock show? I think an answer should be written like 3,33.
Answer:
6,58
